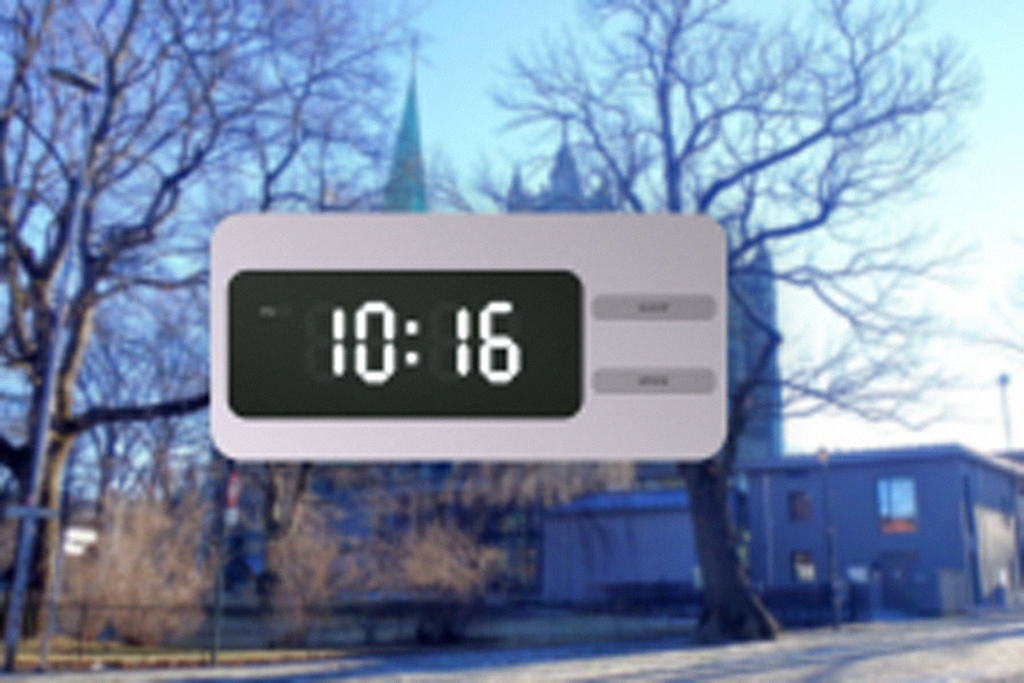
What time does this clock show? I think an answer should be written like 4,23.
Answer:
10,16
